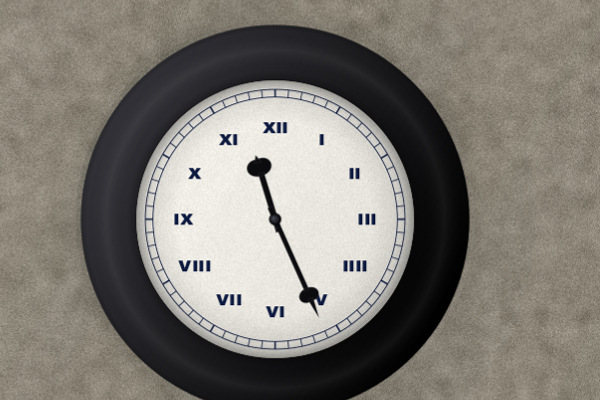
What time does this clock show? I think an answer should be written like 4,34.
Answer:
11,26
